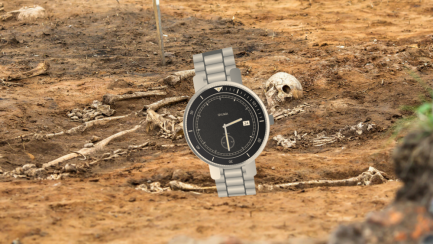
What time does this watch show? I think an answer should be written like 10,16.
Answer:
2,30
